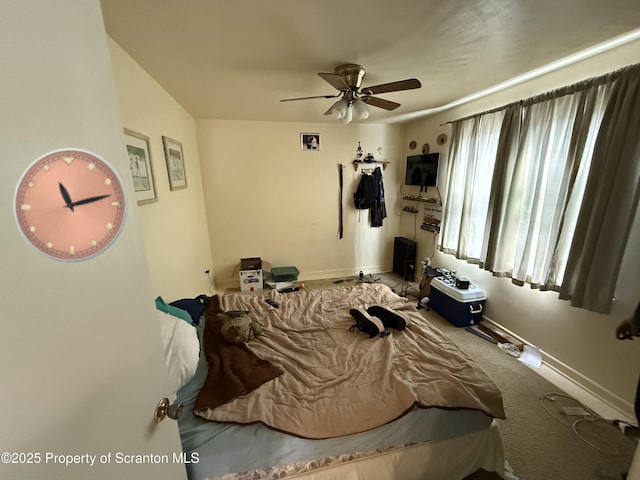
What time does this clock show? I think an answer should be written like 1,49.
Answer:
11,13
